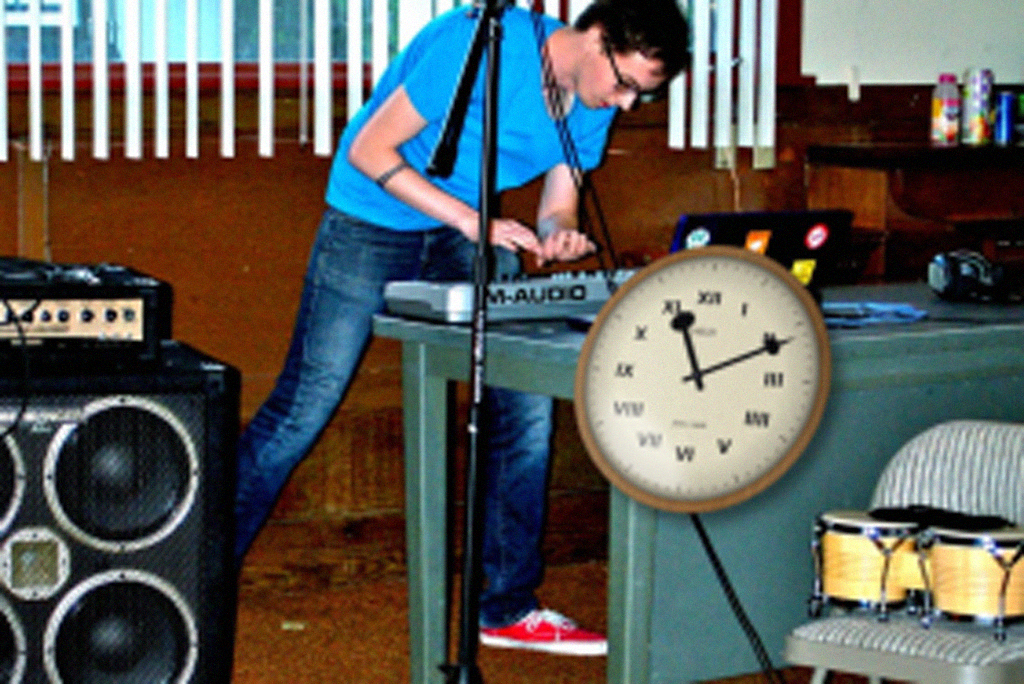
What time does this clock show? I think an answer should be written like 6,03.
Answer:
11,11
